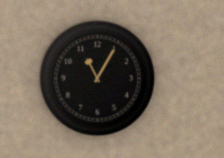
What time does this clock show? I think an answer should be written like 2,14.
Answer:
11,05
